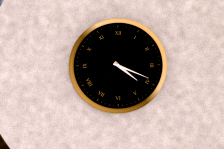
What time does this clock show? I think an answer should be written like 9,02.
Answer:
4,19
